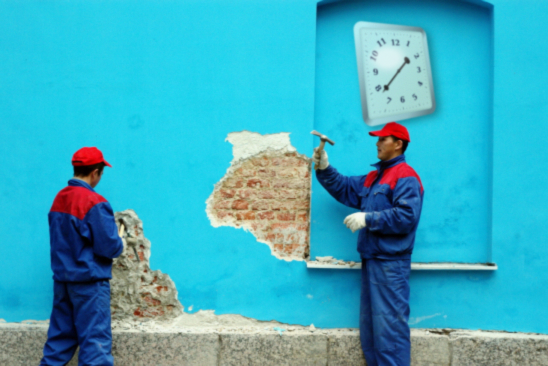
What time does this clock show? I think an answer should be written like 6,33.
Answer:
1,38
